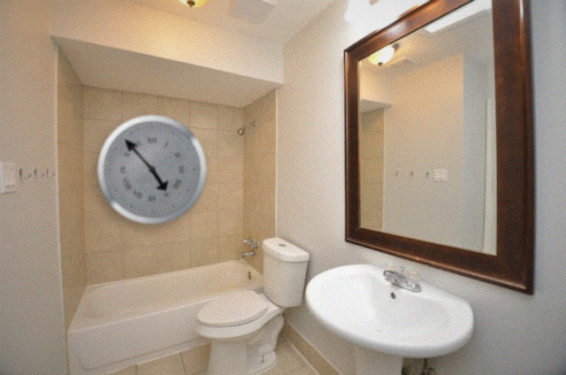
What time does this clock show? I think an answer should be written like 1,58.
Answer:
4,53
